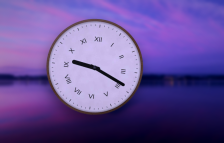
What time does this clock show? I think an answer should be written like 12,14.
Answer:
9,19
